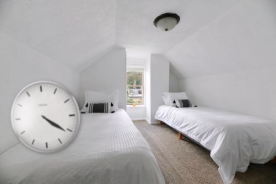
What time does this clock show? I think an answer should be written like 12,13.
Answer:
4,21
